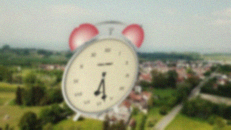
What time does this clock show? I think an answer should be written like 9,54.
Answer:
6,28
